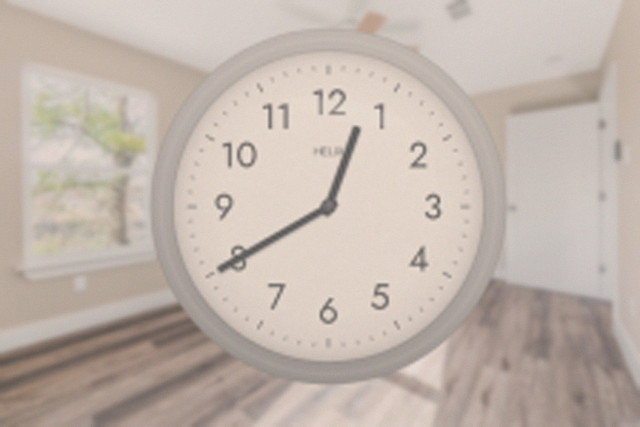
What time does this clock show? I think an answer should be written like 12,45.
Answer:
12,40
